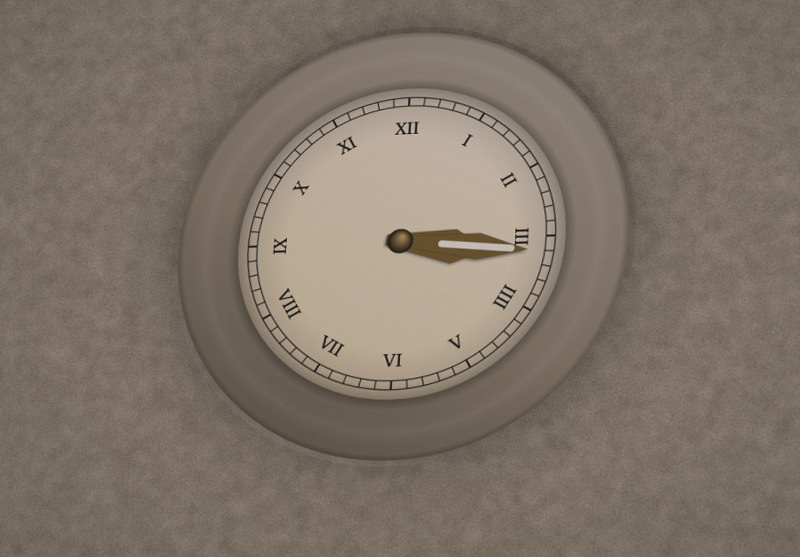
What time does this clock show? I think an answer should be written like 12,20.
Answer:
3,16
